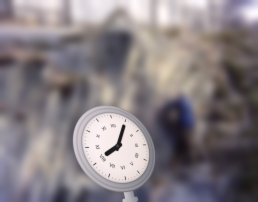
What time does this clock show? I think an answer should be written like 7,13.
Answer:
8,05
